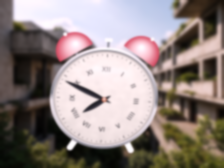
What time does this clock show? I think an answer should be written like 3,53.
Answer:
7,49
